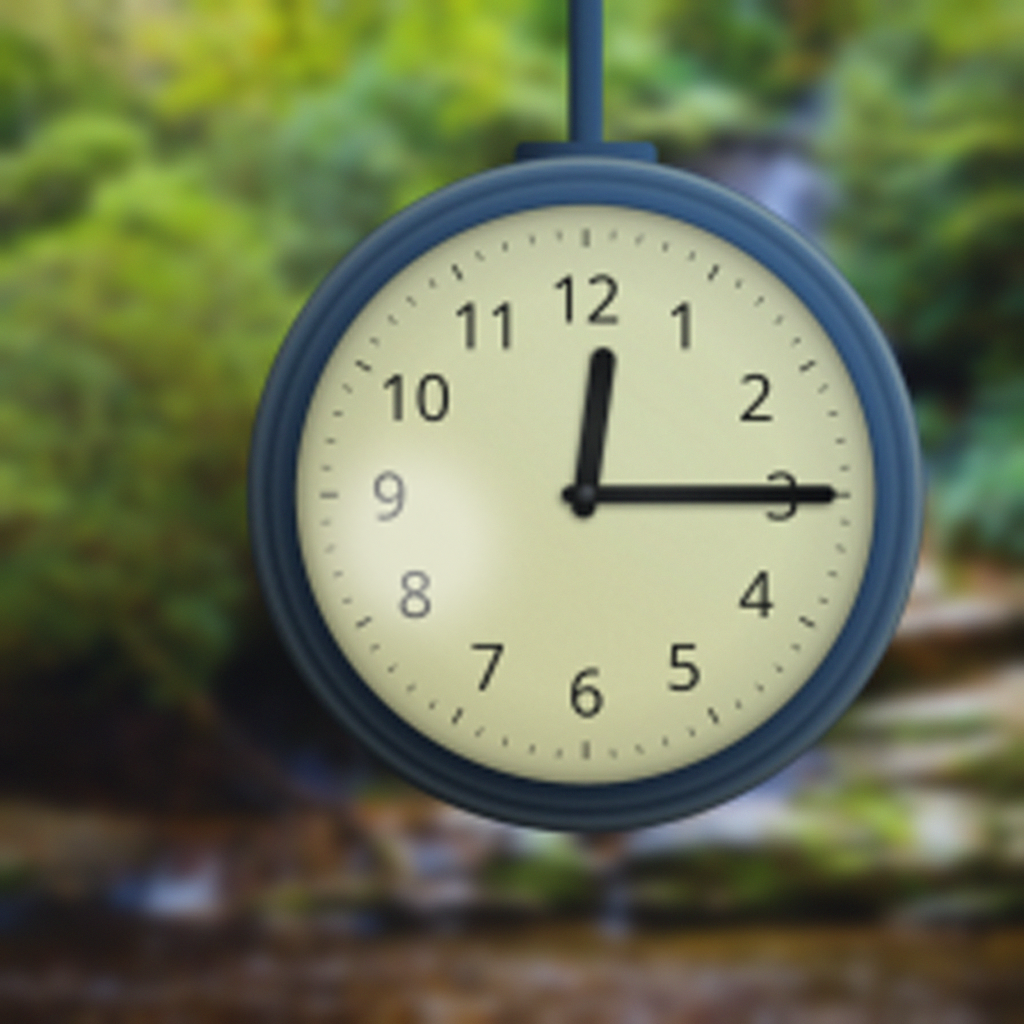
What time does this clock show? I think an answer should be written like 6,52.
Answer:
12,15
